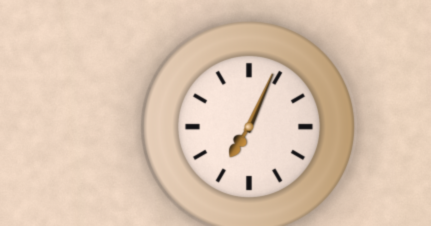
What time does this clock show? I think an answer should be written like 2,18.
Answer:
7,04
